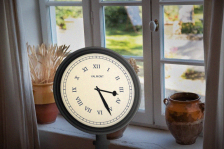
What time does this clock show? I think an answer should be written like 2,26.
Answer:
3,26
